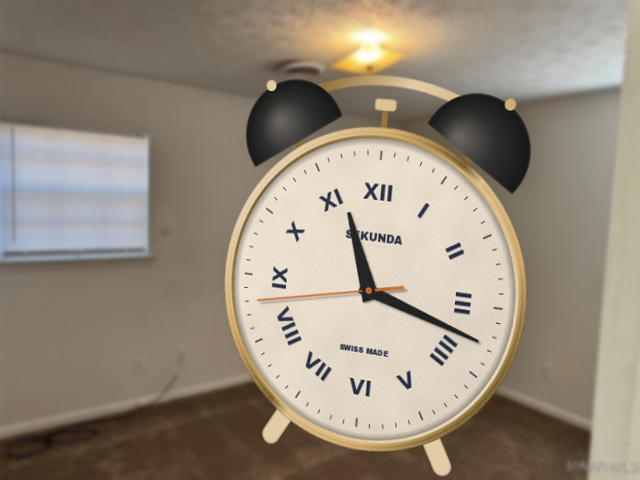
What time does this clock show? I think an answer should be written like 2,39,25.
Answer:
11,17,43
